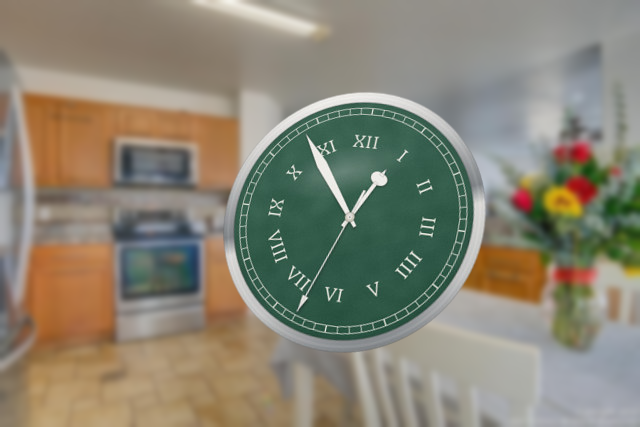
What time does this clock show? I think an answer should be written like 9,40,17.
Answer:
12,53,33
